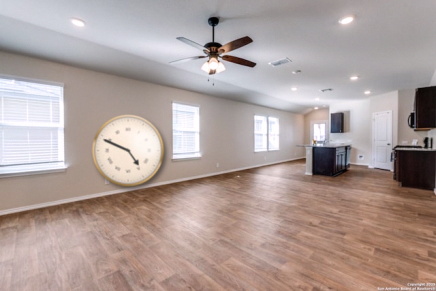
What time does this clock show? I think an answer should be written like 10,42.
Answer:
4,49
